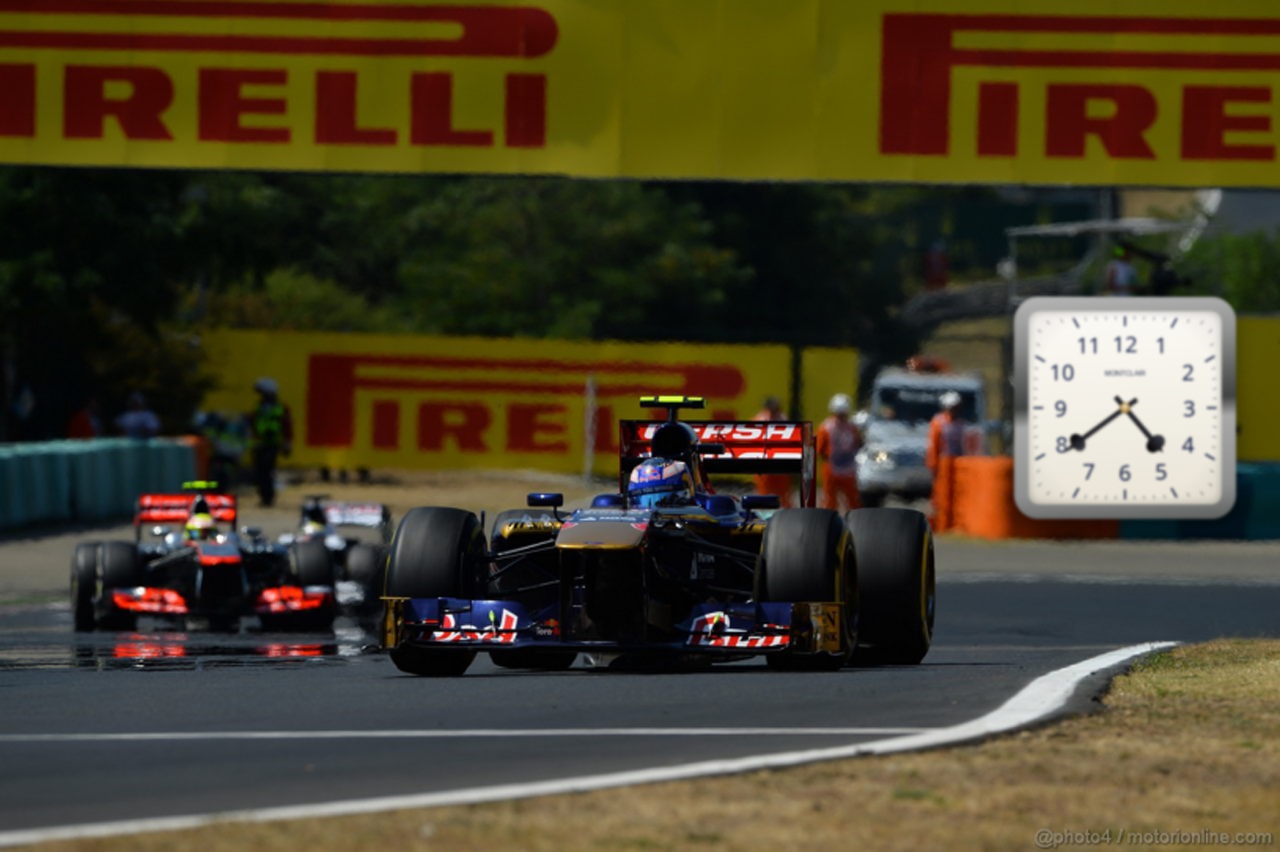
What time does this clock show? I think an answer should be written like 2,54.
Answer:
4,39
